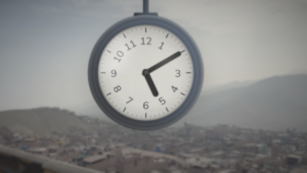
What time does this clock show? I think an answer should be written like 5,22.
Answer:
5,10
